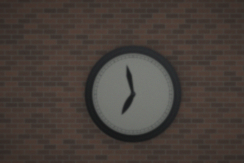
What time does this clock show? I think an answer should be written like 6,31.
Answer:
6,58
